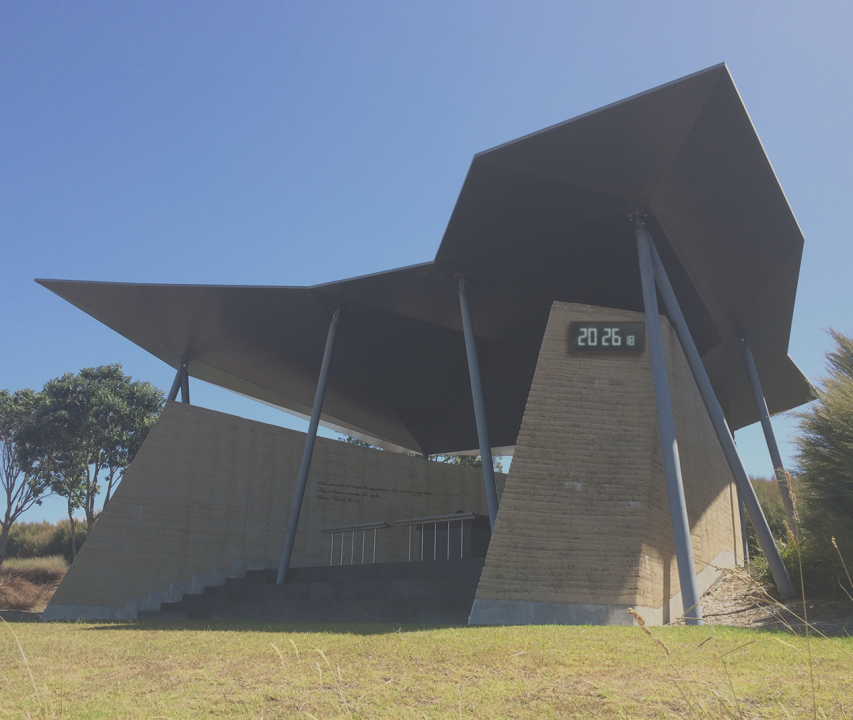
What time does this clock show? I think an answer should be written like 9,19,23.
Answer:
20,26,18
